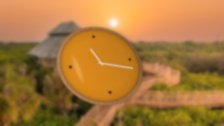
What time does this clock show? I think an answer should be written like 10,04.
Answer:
11,18
